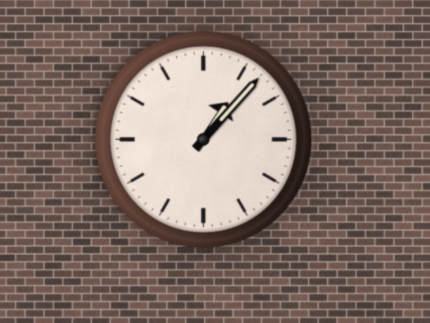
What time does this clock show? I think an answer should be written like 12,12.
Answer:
1,07
